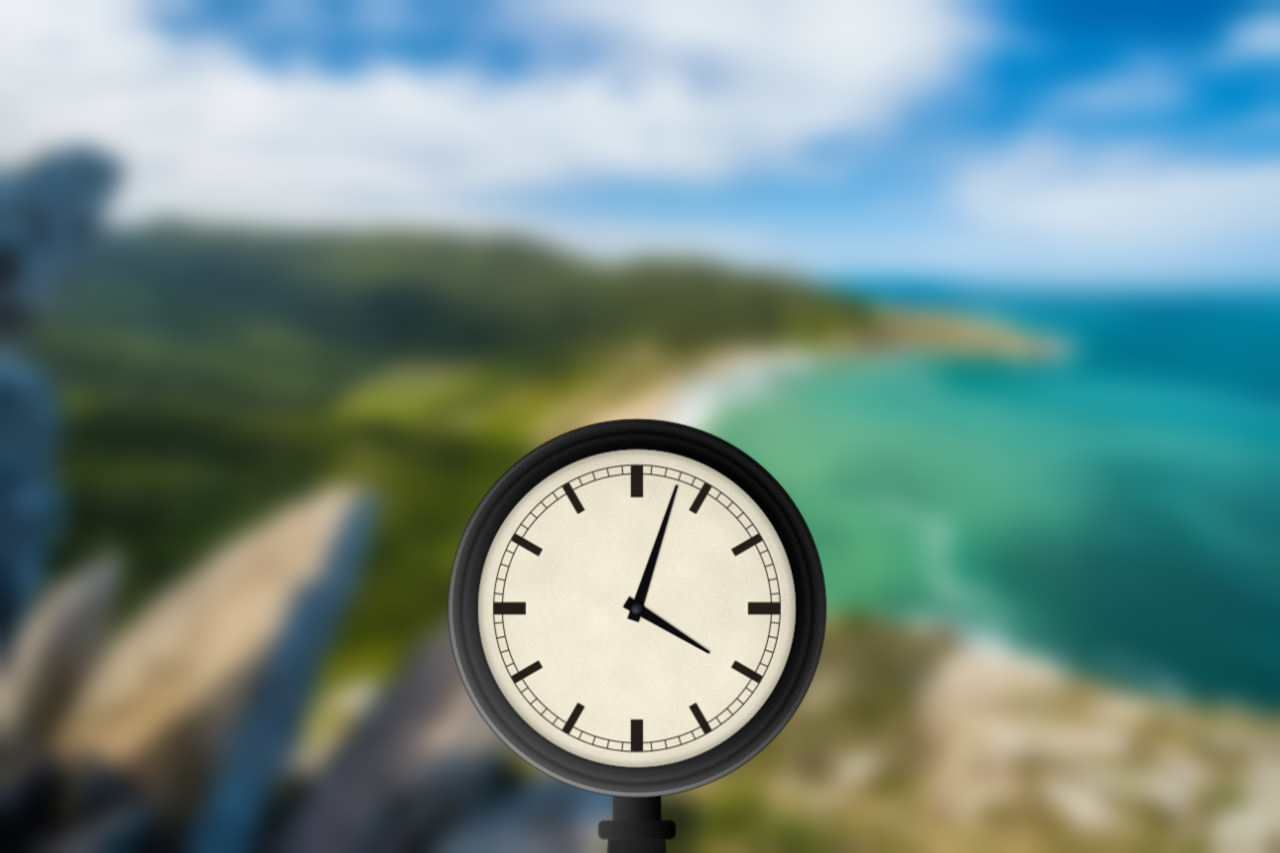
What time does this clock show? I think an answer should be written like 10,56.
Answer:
4,03
